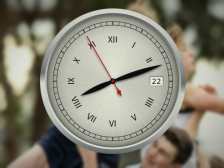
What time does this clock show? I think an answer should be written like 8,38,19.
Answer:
8,11,55
